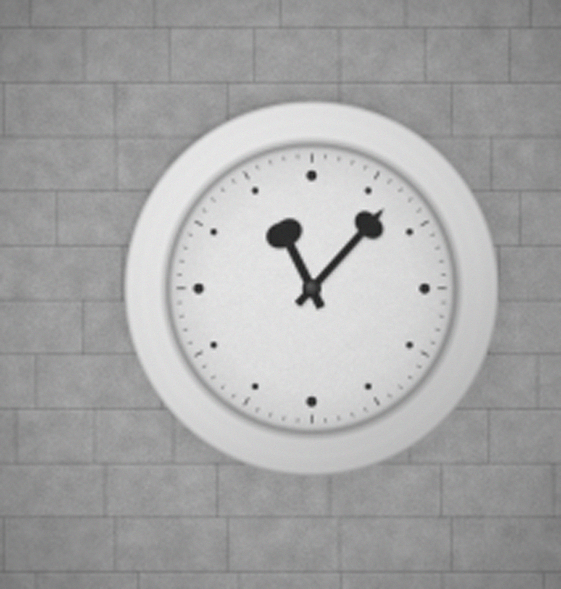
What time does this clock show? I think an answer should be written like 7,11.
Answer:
11,07
